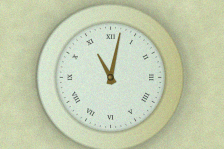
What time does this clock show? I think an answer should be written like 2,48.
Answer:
11,02
